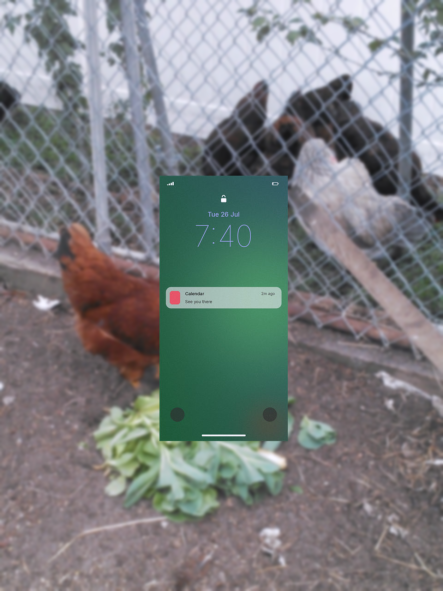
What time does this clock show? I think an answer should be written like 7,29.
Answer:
7,40
